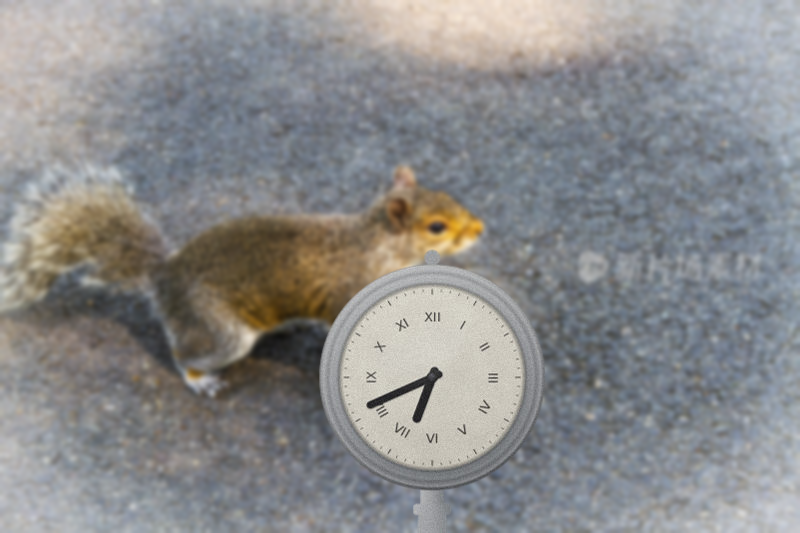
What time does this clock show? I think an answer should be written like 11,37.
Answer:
6,41
